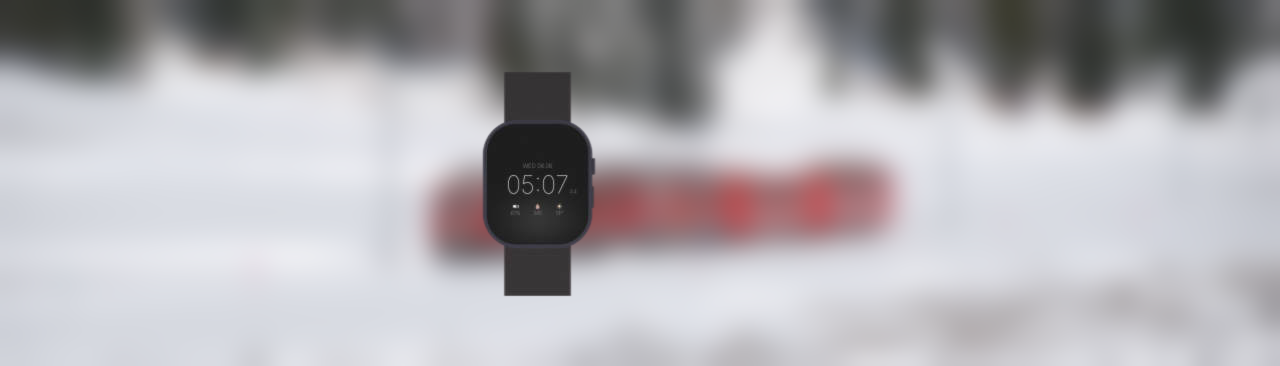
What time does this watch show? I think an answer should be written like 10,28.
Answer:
5,07
